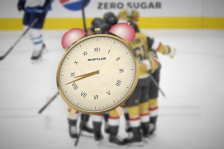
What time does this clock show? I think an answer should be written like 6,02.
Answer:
8,42
